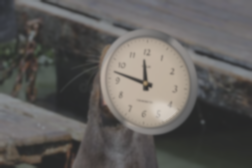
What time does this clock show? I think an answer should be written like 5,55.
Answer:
11,47
